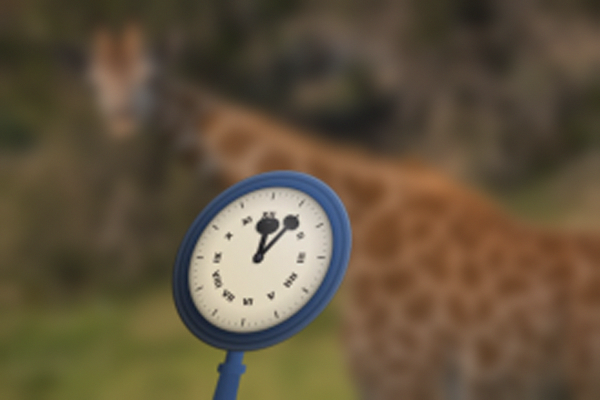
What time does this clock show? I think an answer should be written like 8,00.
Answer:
12,06
